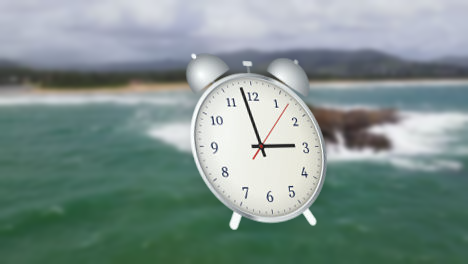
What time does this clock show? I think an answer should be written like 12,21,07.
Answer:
2,58,07
